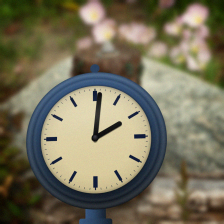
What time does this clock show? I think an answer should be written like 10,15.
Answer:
2,01
